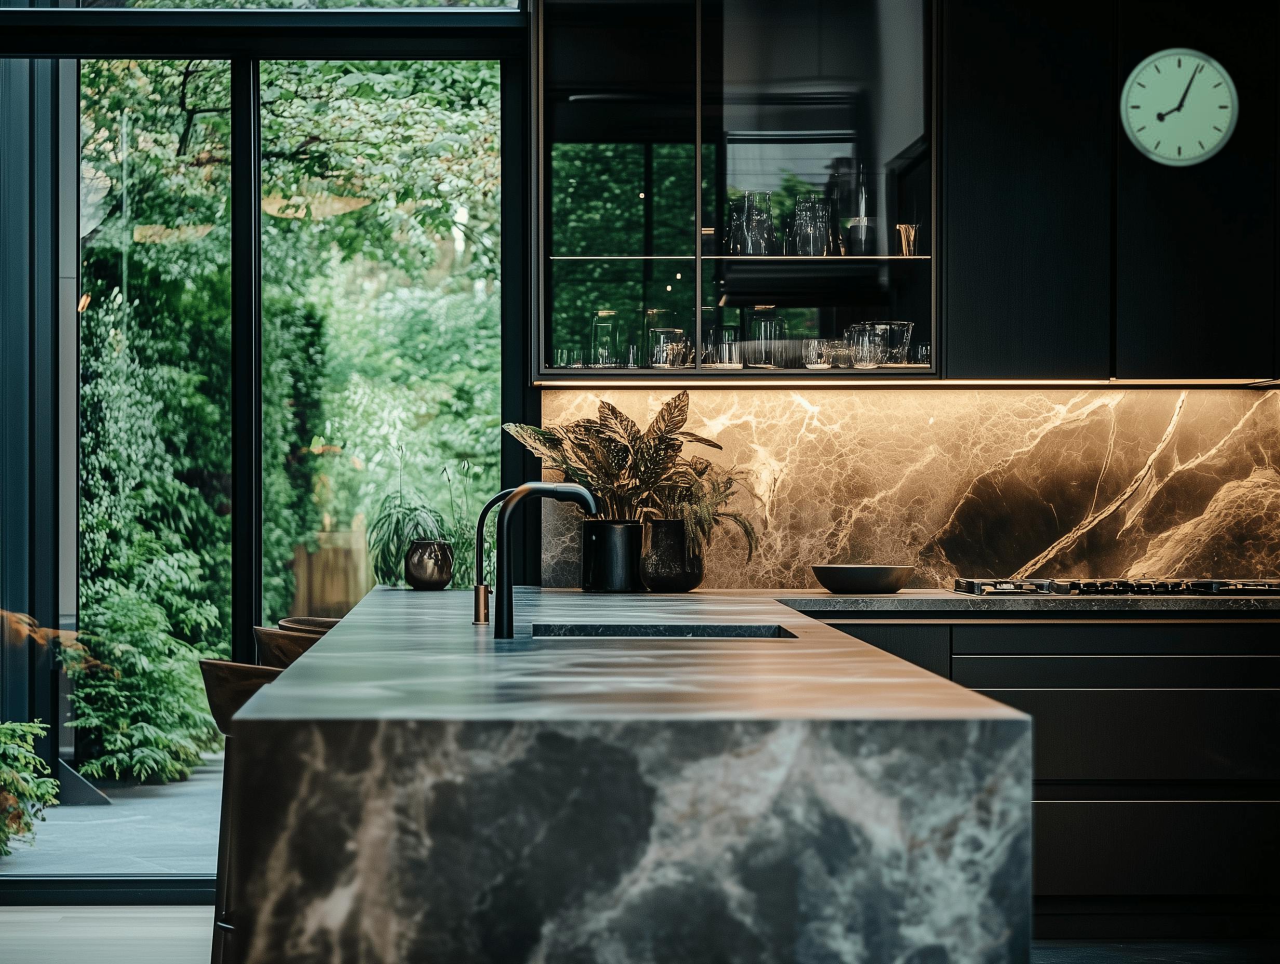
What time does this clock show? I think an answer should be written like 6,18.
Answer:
8,04
